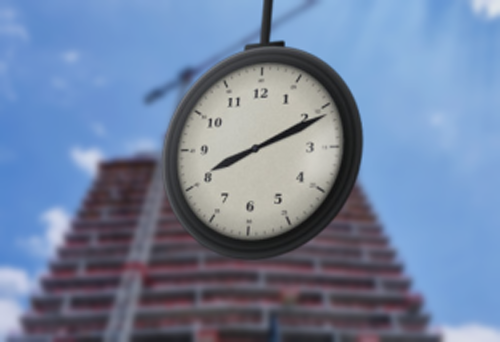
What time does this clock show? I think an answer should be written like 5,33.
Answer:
8,11
